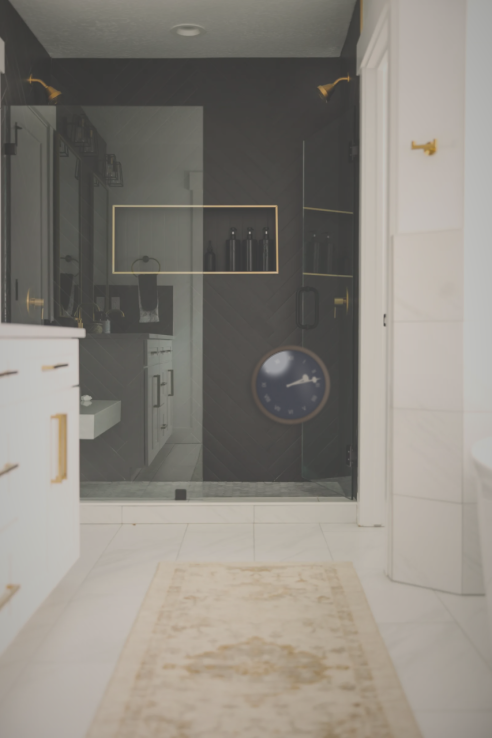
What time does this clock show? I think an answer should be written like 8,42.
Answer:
2,13
